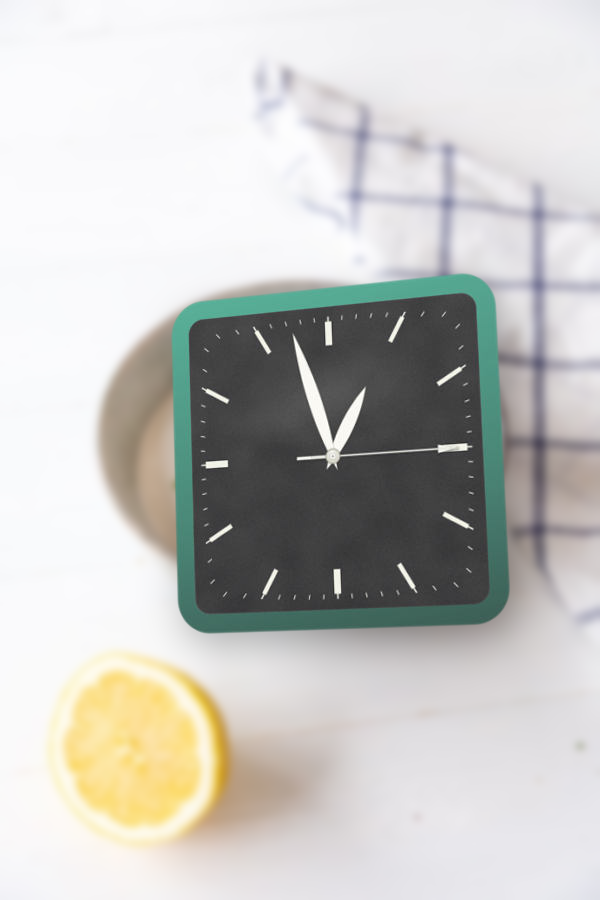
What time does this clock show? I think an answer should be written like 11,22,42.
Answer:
12,57,15
